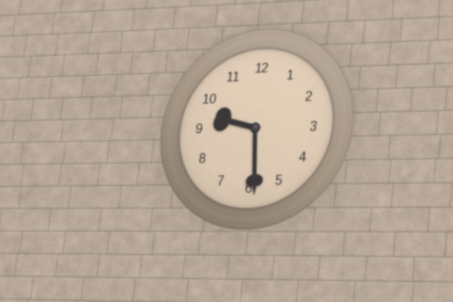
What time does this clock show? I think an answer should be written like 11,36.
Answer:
9,29
